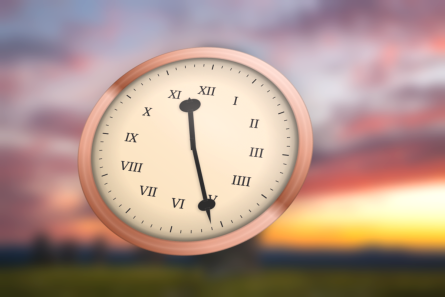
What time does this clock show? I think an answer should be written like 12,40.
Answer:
11,26
